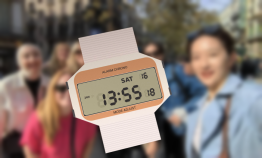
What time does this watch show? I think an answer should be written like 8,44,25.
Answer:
13,55,18
